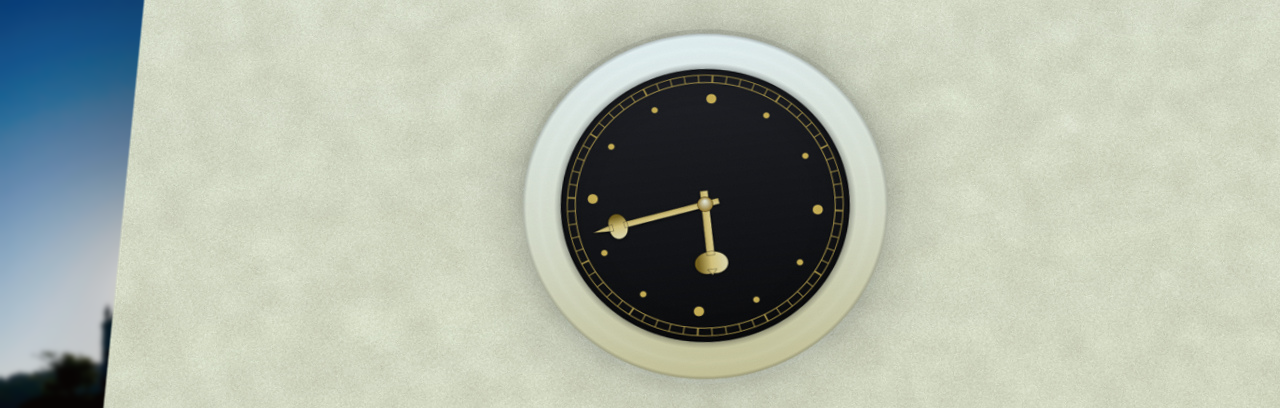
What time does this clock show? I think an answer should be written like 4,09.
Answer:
5,42
